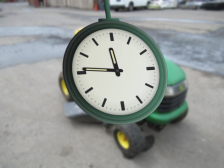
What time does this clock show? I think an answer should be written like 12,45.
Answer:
11,46
